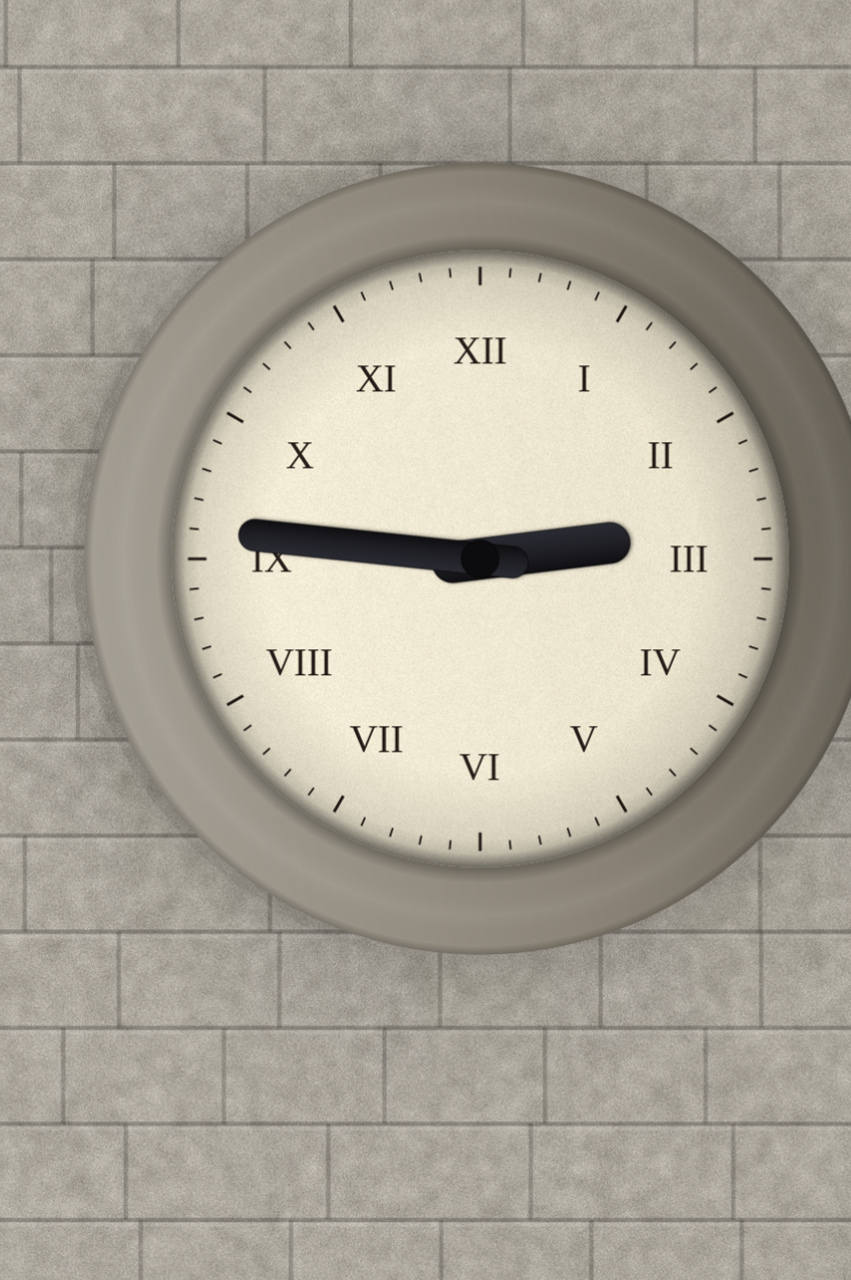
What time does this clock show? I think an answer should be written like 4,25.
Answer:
2,46
